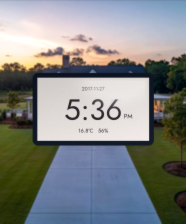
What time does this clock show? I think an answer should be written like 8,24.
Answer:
5,36
